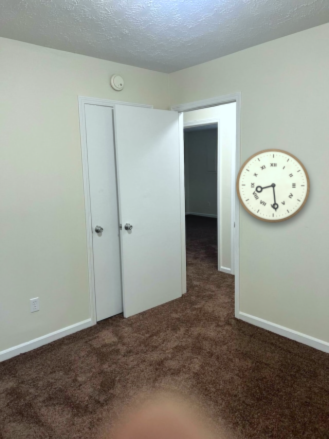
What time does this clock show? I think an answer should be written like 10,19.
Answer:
8,29
